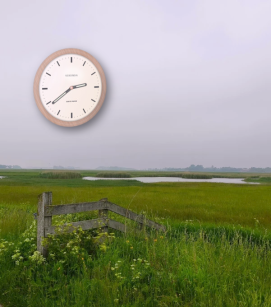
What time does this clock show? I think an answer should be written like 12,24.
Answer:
2,39
